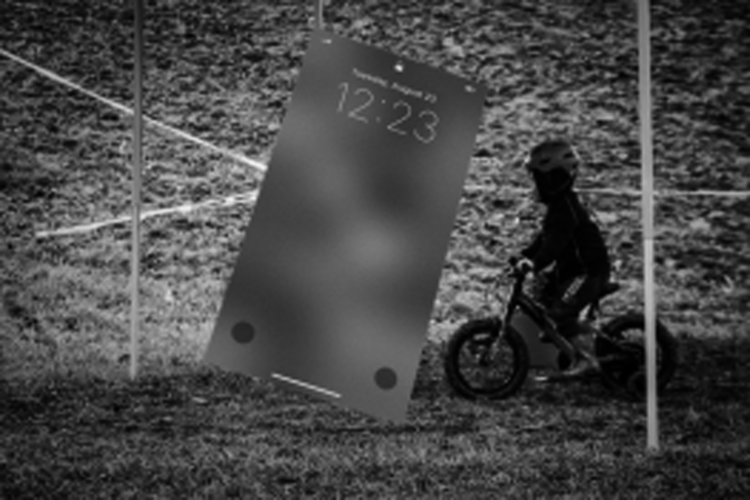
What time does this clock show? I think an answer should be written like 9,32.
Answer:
12,23
